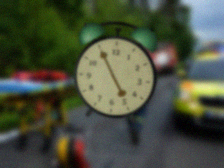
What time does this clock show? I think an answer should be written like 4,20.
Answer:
4,55
